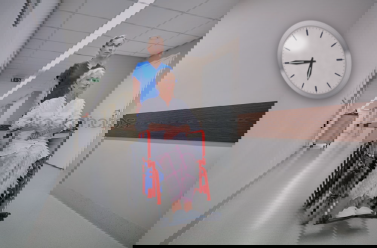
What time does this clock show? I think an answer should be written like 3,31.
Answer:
6,45
